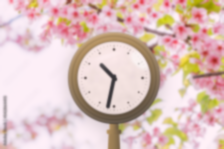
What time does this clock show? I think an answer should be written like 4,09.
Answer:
10,32
